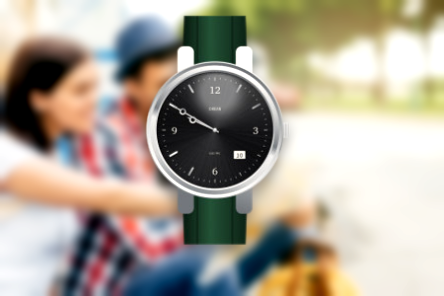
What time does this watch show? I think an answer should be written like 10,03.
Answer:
9,50
